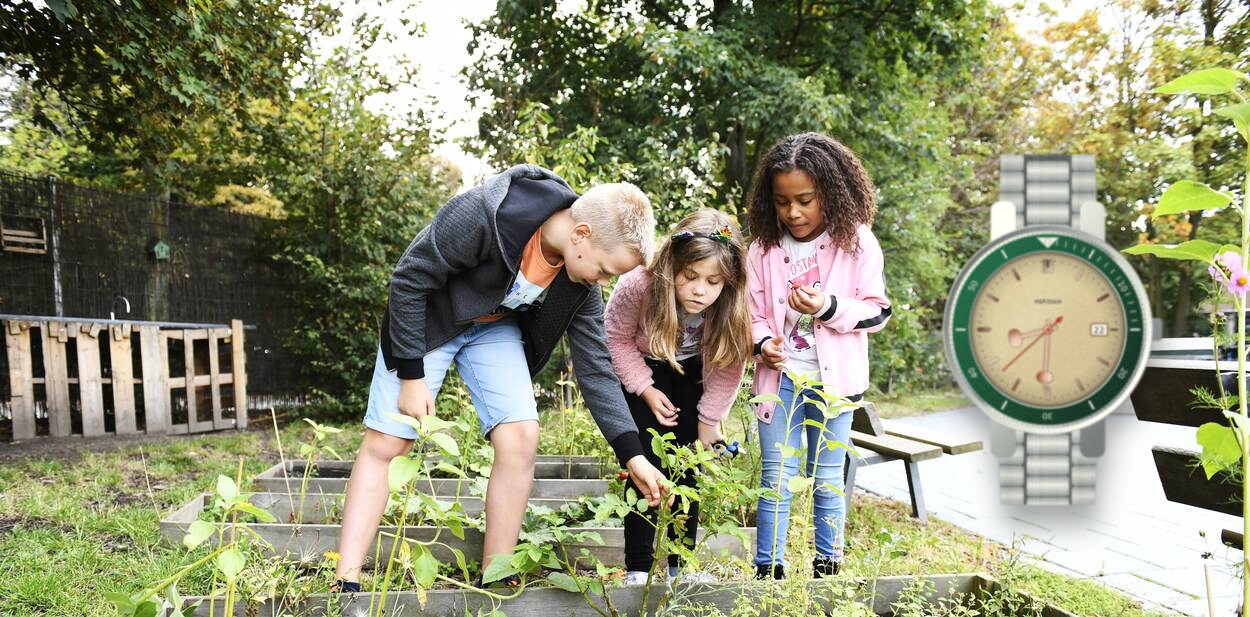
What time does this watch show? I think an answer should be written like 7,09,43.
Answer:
8,30,38
